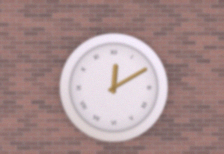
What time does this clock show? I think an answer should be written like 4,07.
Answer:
12,10
